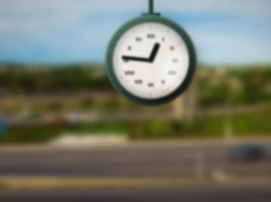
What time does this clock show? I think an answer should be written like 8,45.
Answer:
12,46
